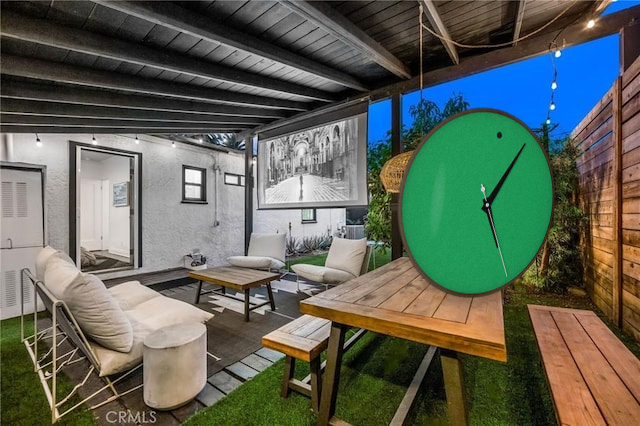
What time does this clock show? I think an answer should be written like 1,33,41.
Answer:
5,04,25
